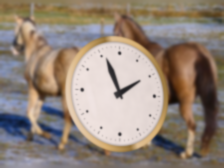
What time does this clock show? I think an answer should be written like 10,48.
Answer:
1,56
